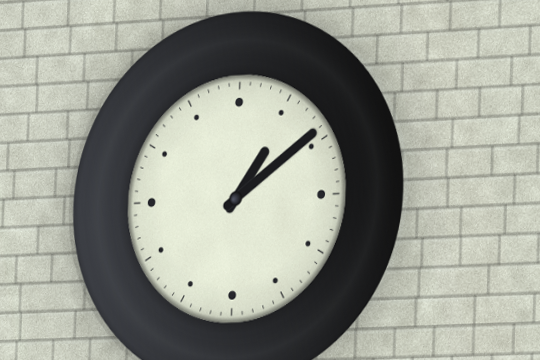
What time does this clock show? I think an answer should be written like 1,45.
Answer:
1,09
